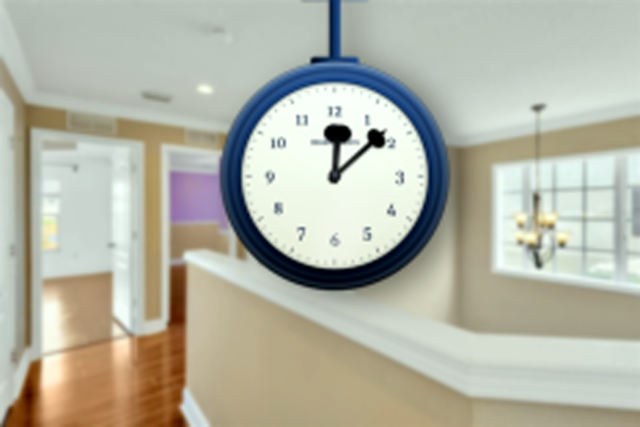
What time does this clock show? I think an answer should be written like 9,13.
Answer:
12,08
